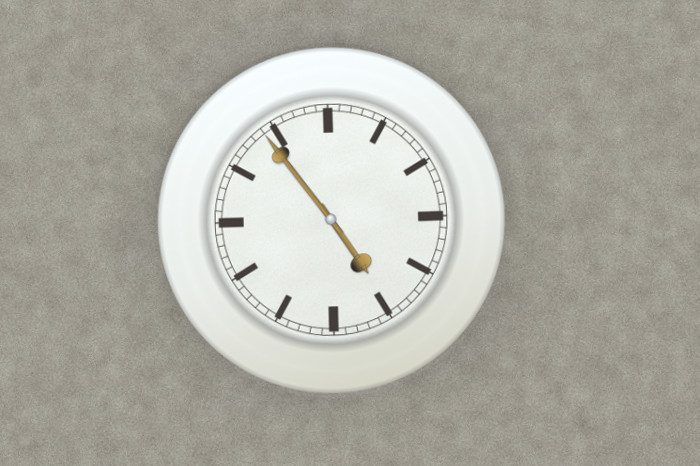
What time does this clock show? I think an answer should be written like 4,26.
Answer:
4,54
